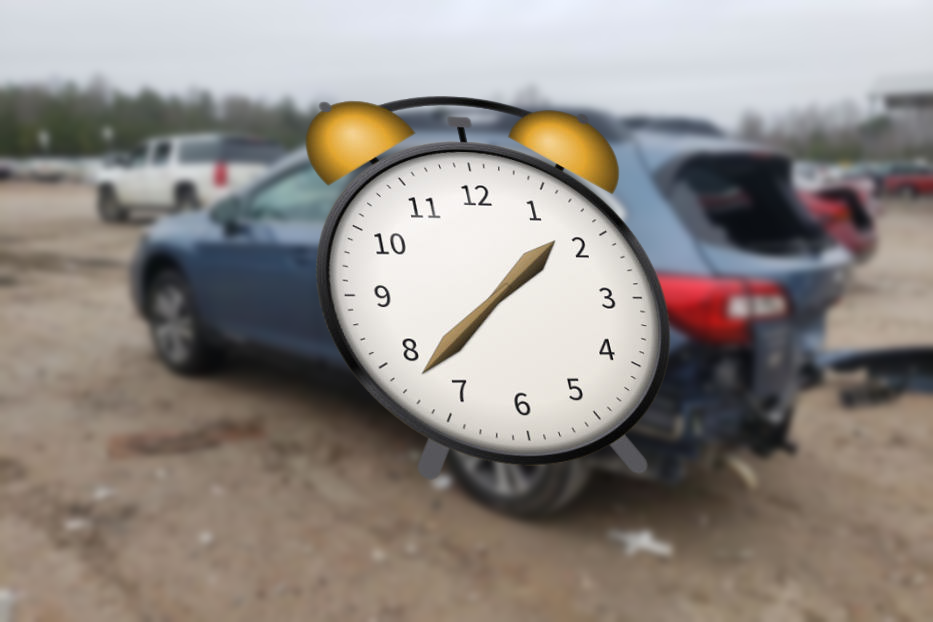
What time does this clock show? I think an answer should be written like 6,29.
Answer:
1,38
